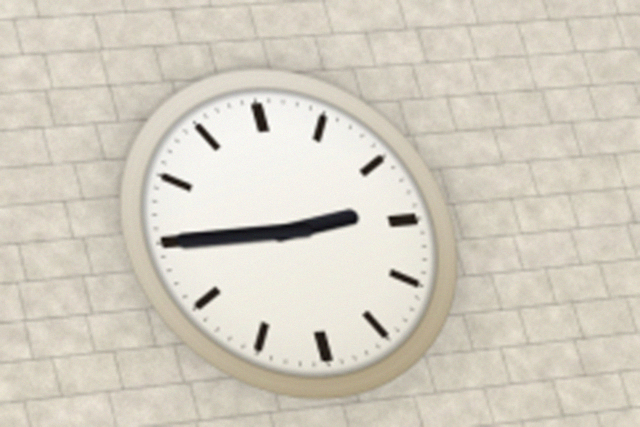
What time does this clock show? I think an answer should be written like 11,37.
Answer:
2,45
